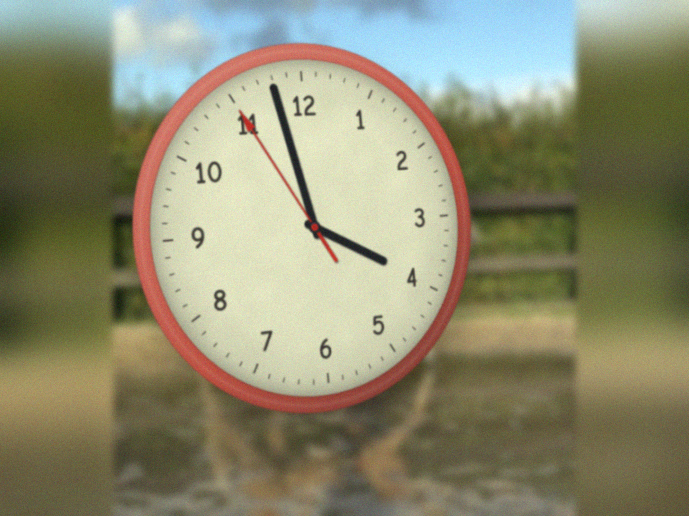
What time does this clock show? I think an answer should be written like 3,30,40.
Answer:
3,57,55
